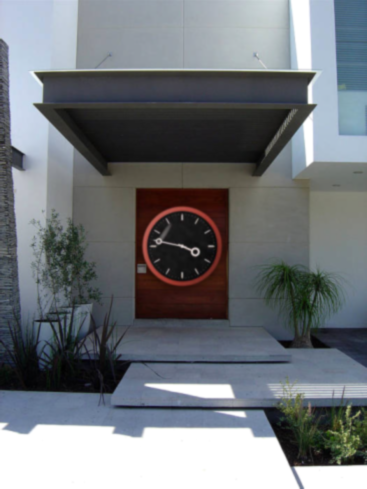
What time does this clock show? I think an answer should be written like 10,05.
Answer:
3,47
